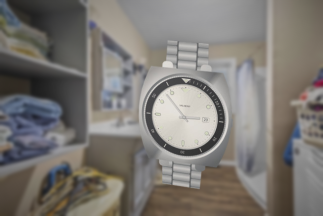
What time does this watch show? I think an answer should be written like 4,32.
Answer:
2,53
